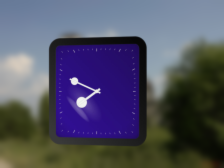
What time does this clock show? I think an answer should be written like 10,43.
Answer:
7,49
